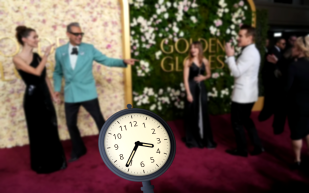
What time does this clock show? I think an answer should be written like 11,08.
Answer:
3,36
